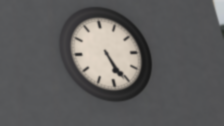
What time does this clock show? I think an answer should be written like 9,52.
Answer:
5,26
